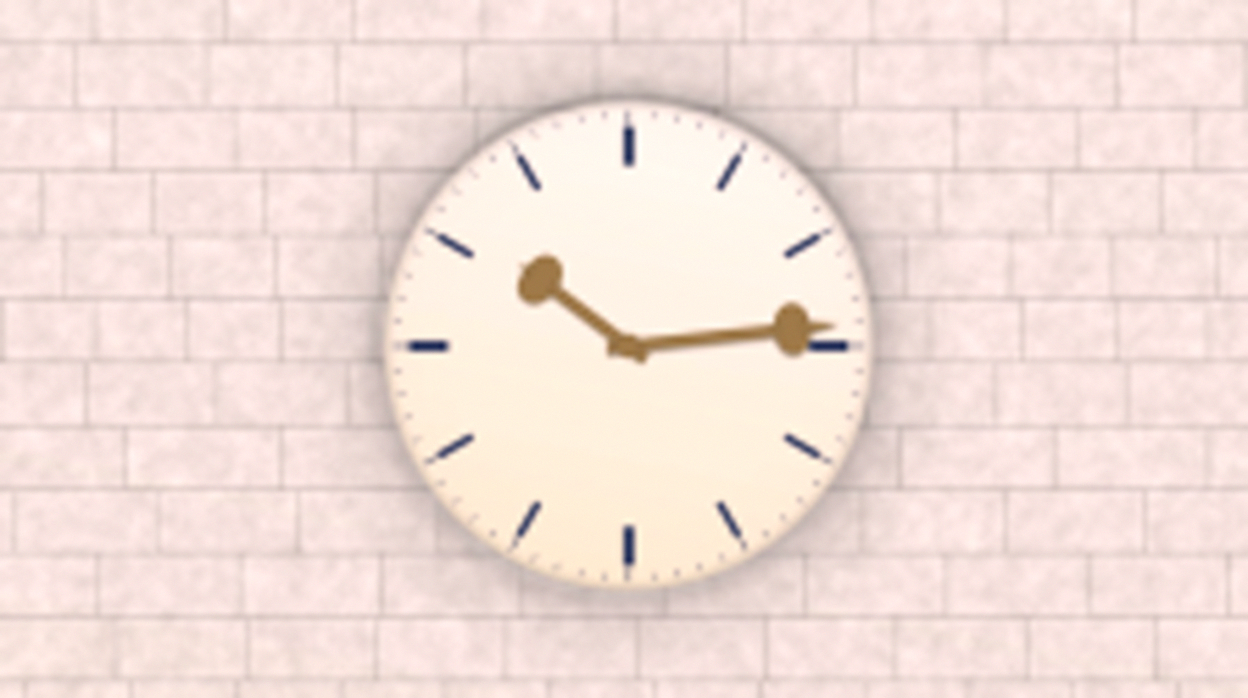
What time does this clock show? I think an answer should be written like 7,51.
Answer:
10,14
